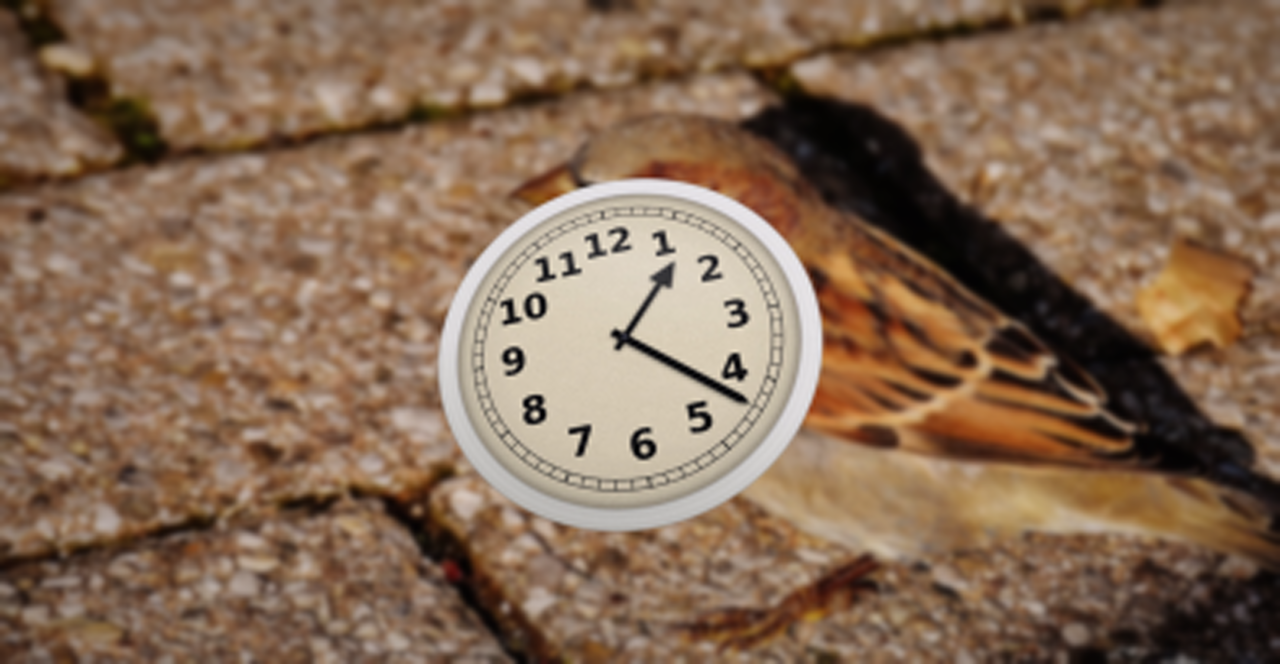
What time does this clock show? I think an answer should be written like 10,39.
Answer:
1,22
